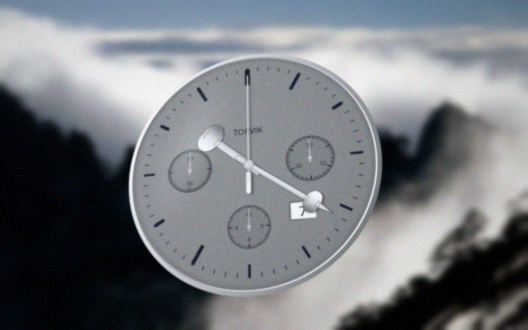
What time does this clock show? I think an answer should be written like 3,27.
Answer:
10,21
